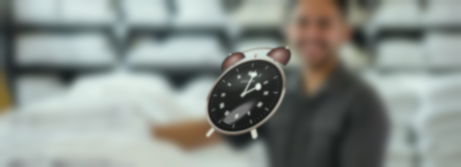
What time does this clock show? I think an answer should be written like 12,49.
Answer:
2,02
